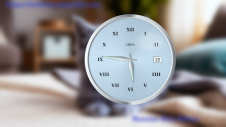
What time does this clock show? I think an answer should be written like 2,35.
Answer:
5,46
